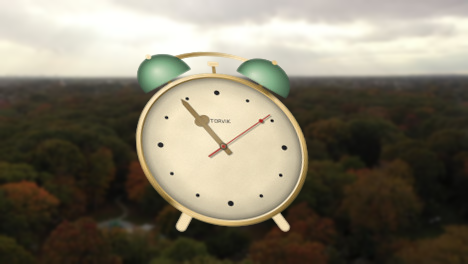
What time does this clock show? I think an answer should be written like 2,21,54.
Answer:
10,54,09
